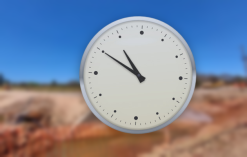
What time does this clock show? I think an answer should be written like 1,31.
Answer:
10,50
